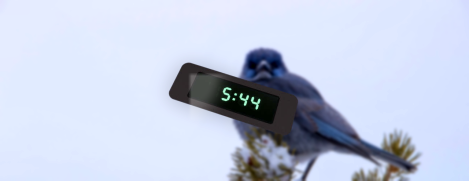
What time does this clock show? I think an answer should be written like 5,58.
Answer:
5,44
